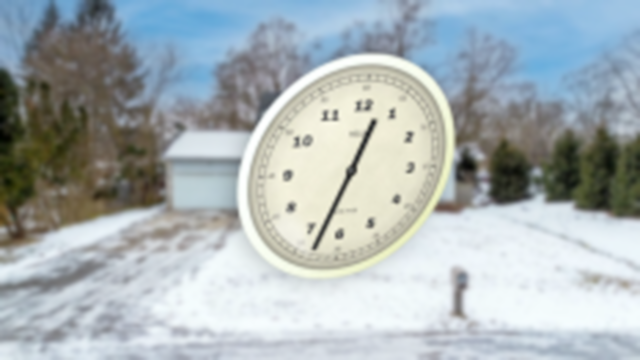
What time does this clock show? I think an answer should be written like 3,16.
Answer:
12,33
